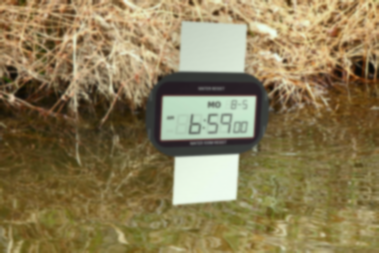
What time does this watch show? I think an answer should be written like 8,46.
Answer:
6,59
